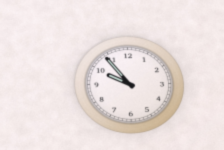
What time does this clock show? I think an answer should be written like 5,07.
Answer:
9,54
